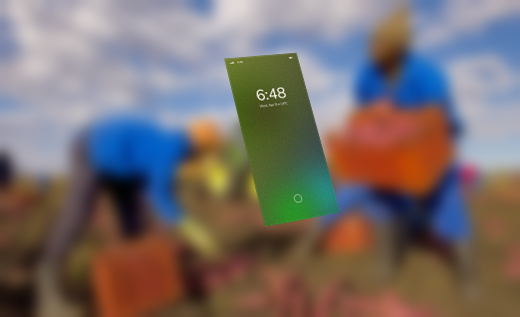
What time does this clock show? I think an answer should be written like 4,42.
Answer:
6,48
